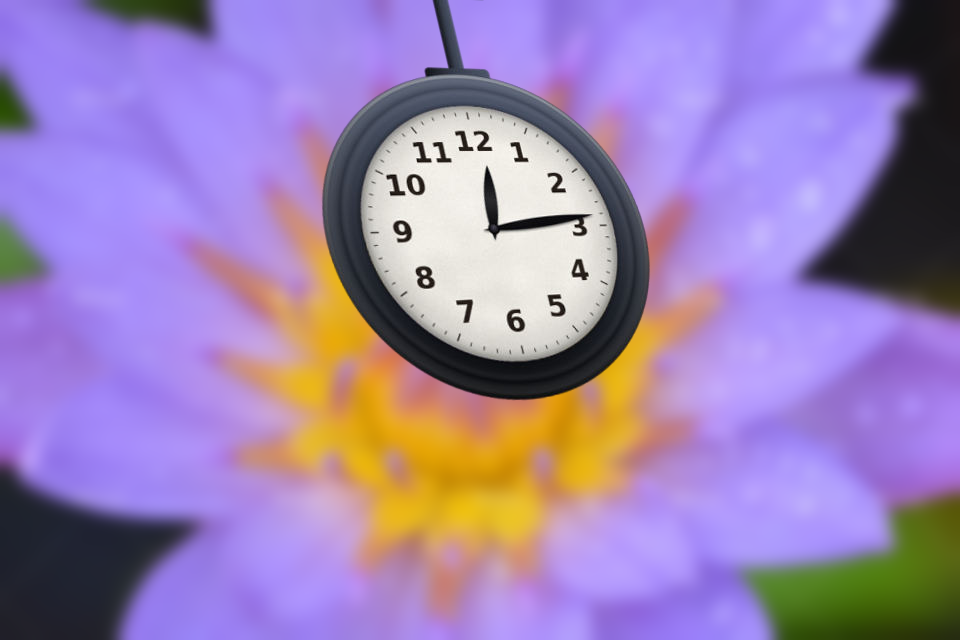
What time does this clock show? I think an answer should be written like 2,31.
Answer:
12,14
